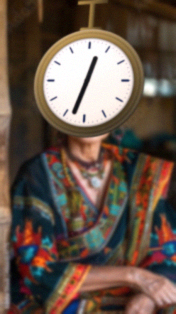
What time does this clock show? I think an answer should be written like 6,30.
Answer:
12,33
